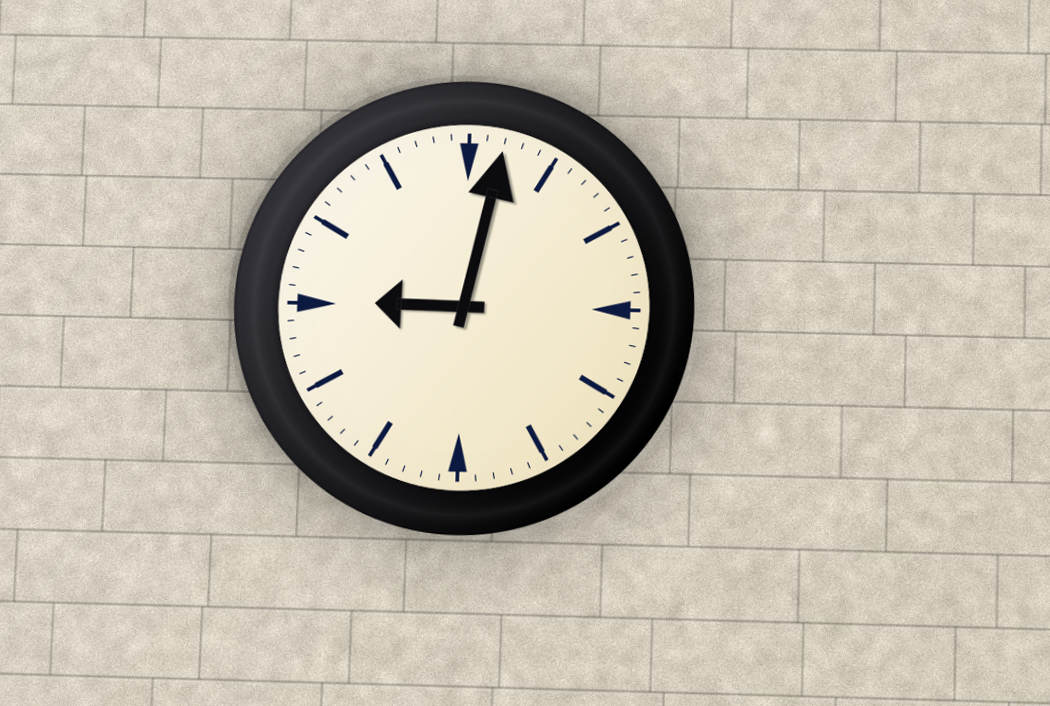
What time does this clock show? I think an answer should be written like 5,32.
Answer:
9,02
